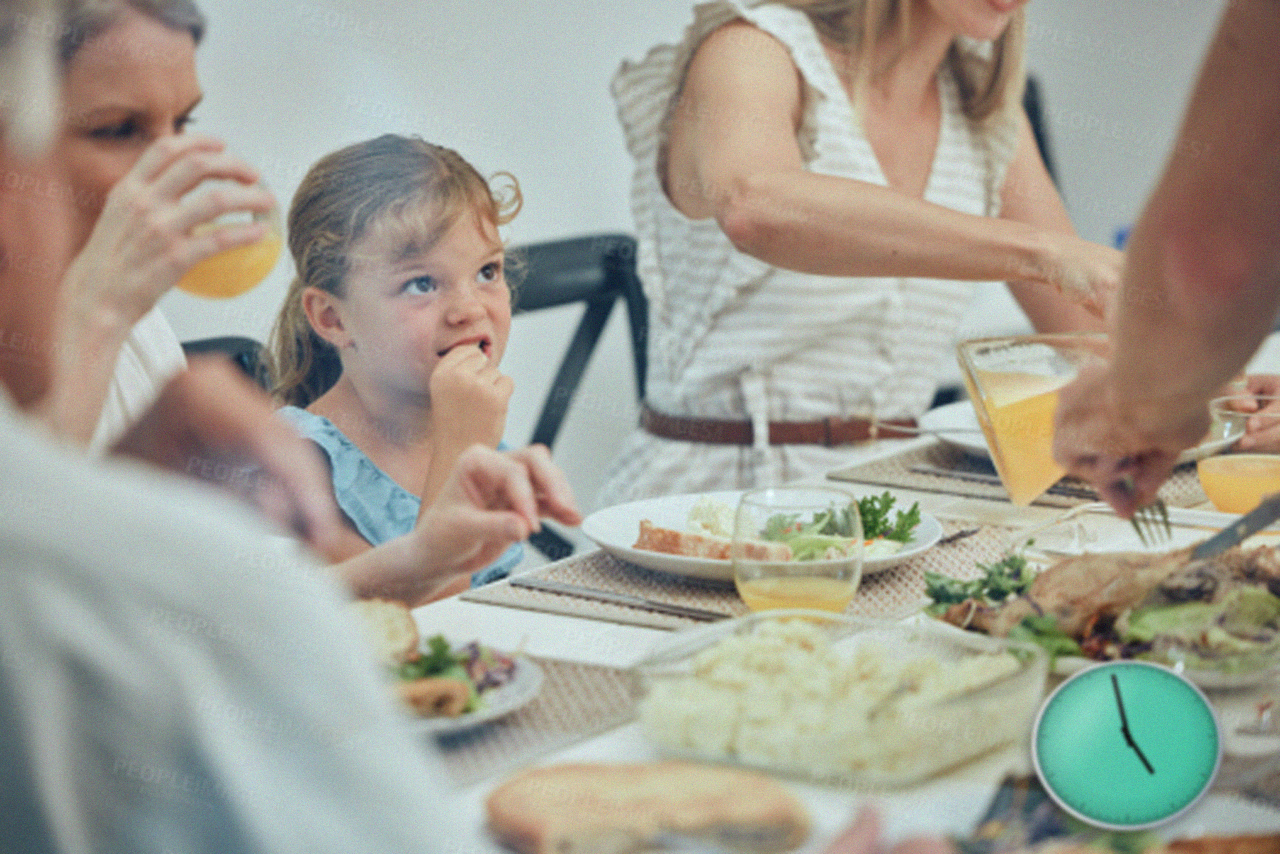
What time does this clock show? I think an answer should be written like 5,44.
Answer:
4,58
